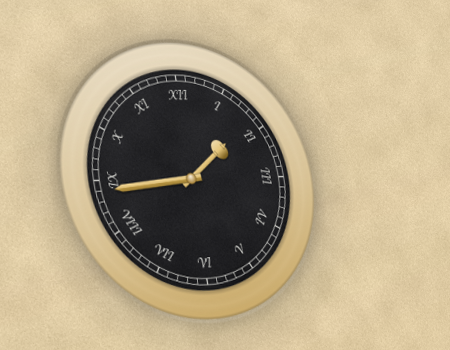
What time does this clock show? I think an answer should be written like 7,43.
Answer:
1,44
